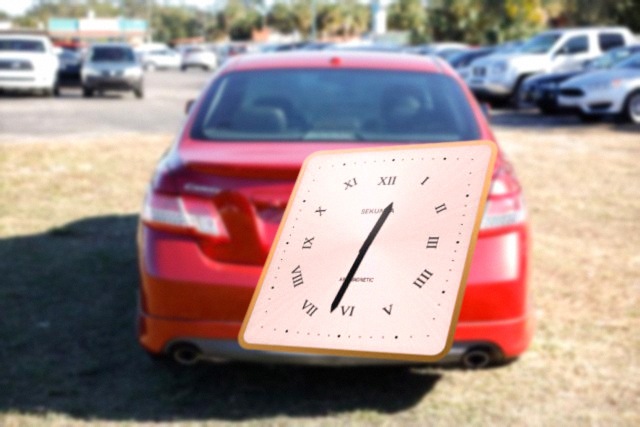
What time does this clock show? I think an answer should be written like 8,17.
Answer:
12,32
